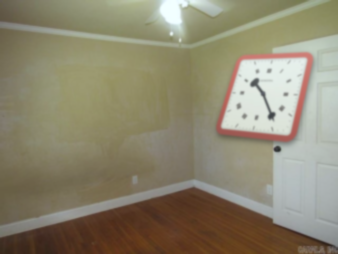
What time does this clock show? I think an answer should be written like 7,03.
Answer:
10,24
